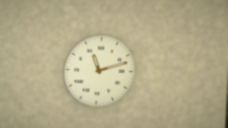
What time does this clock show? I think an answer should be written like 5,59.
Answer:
11,12
